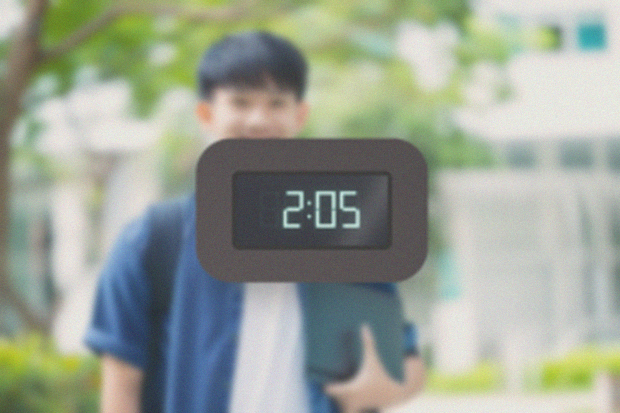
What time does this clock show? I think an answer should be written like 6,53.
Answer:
2,05
